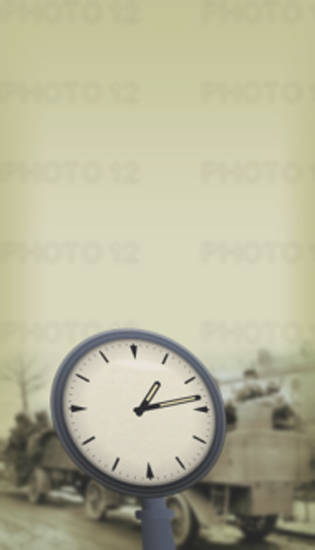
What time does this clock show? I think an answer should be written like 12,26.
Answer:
1,13
